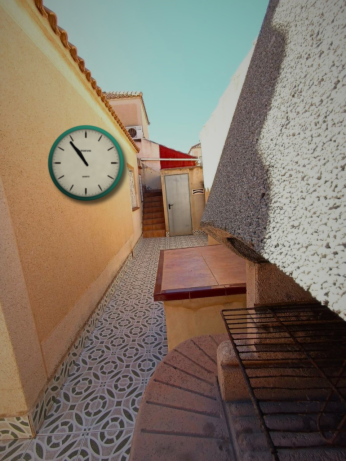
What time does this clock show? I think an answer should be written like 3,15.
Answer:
10,54
